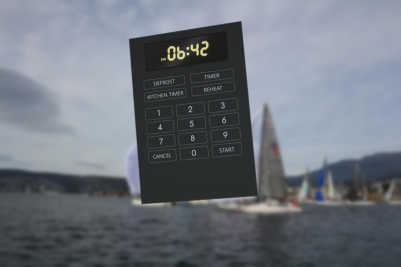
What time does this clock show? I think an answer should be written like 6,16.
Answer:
6,42
